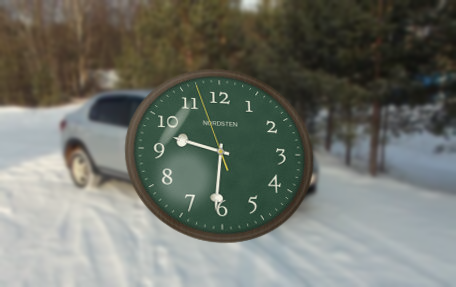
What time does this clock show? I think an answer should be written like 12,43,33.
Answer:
9,30,57
